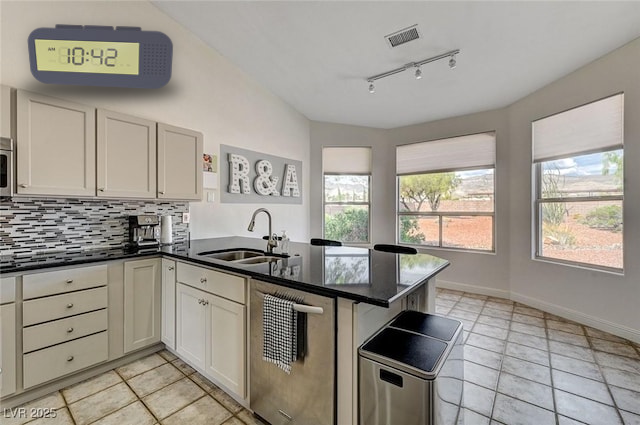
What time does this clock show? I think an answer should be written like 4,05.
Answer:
10,42
